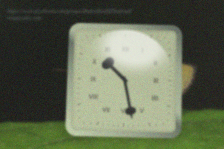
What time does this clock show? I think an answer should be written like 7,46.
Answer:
10,28
